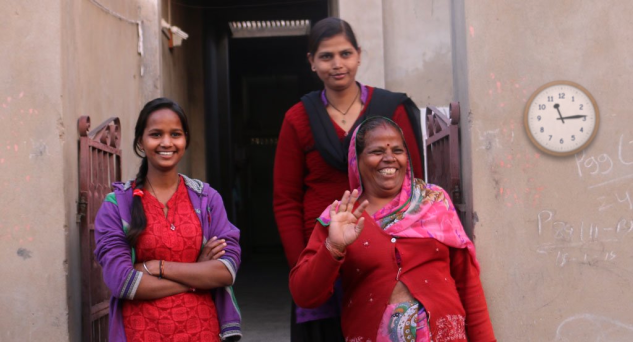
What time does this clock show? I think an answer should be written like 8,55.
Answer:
11,14
